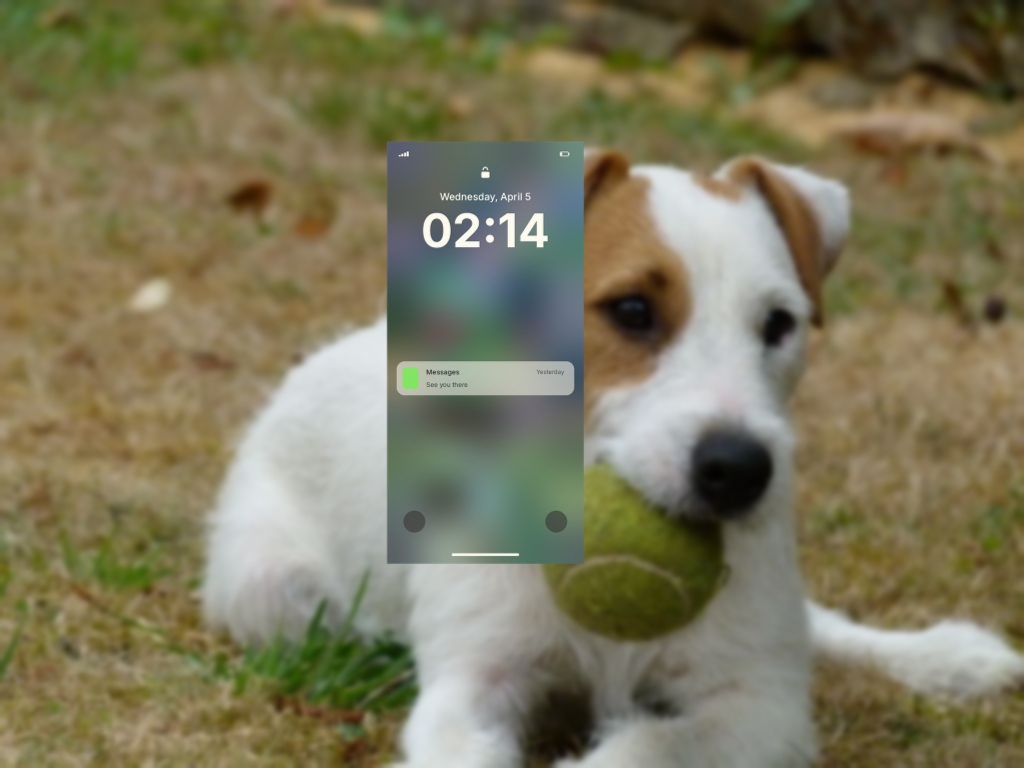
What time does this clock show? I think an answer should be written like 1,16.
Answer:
2,14
